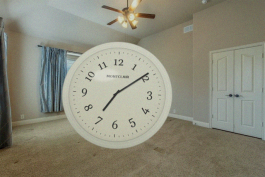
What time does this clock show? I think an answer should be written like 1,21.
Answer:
7,09
